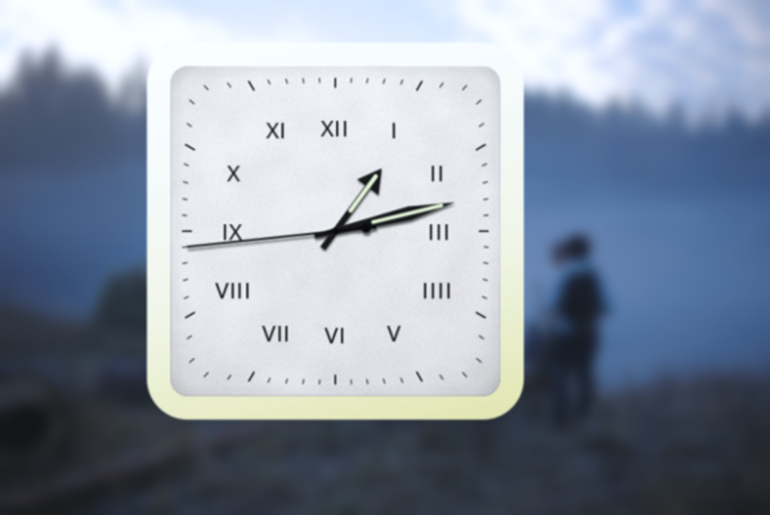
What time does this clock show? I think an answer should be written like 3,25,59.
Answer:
1,12,44
